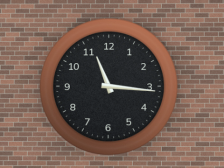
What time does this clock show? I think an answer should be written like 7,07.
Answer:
11,16
